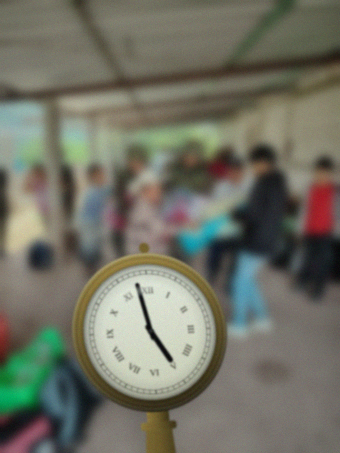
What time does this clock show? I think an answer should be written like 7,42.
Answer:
4,58
